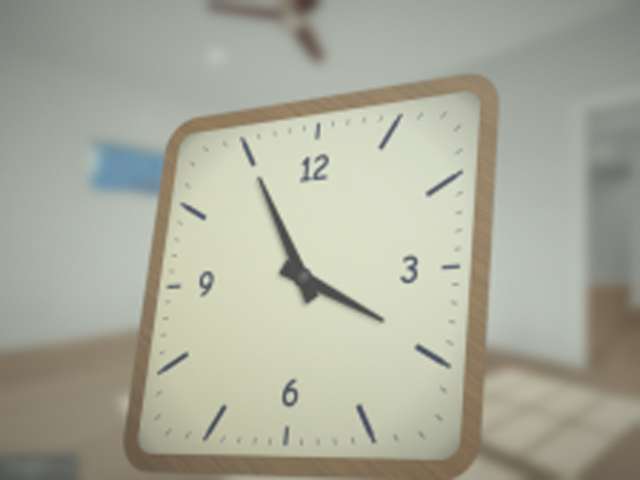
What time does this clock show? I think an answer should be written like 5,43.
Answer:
3,55
